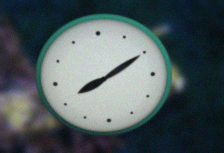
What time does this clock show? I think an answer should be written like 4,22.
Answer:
8,10
